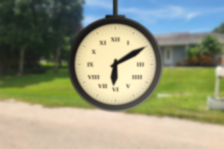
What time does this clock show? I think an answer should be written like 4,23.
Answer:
6,10
